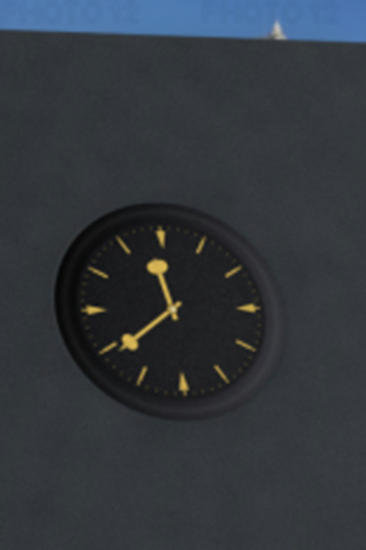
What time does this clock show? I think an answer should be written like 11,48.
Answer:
11,39
